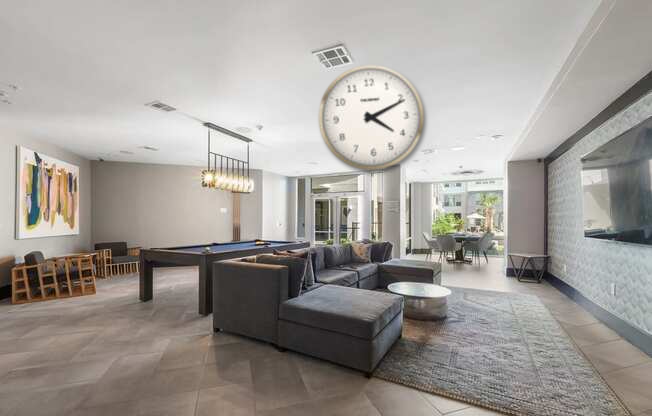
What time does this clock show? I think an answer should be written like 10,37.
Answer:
4,11
